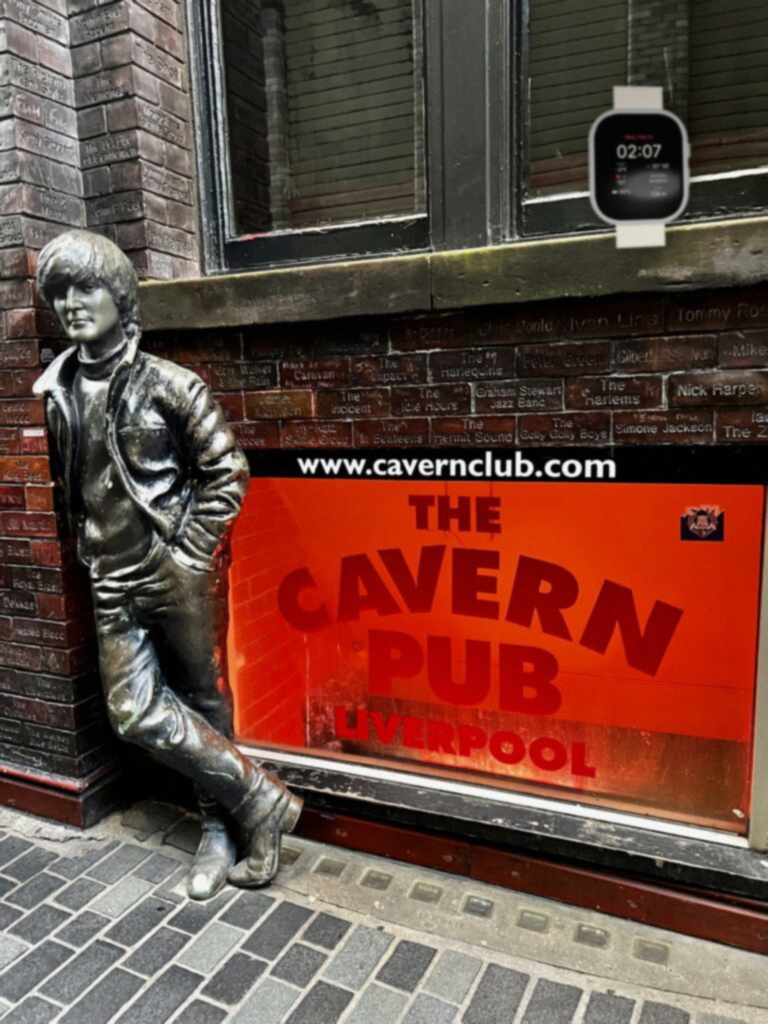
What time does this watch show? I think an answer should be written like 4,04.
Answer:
2,07
